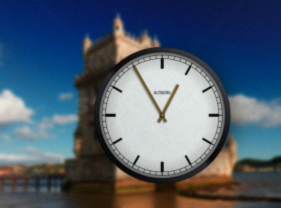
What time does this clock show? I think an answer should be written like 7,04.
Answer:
12,55
